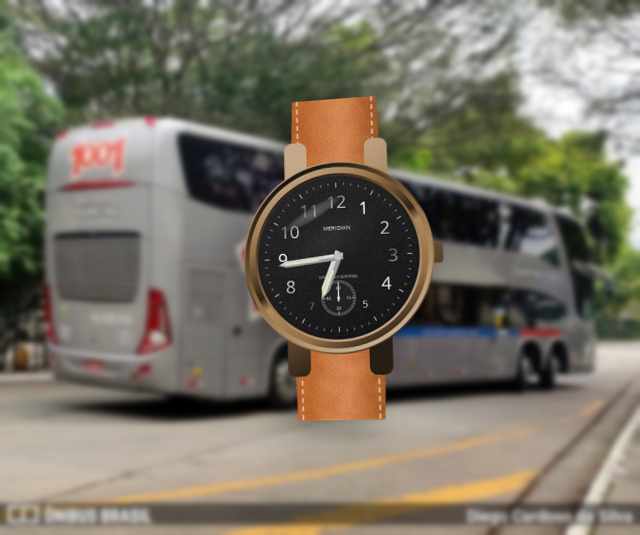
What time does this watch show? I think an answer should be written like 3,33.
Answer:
6,44
